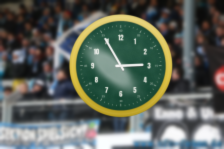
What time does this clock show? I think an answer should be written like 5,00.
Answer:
2,55
